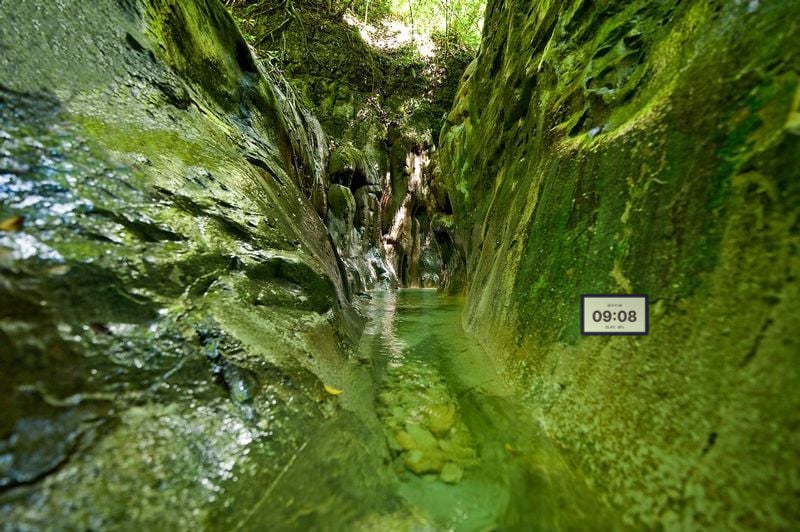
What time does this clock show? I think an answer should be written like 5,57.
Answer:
9,08
